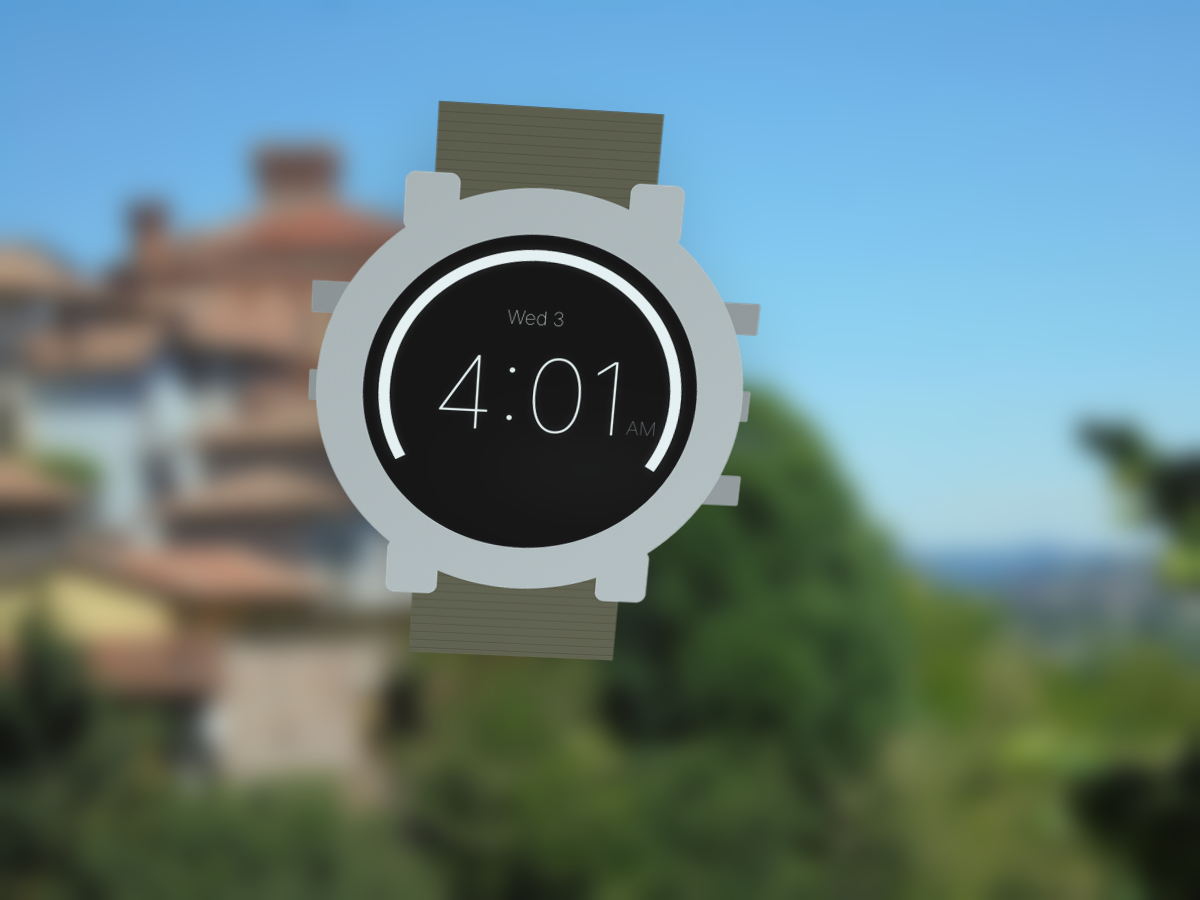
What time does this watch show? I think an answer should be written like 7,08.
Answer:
4,01
